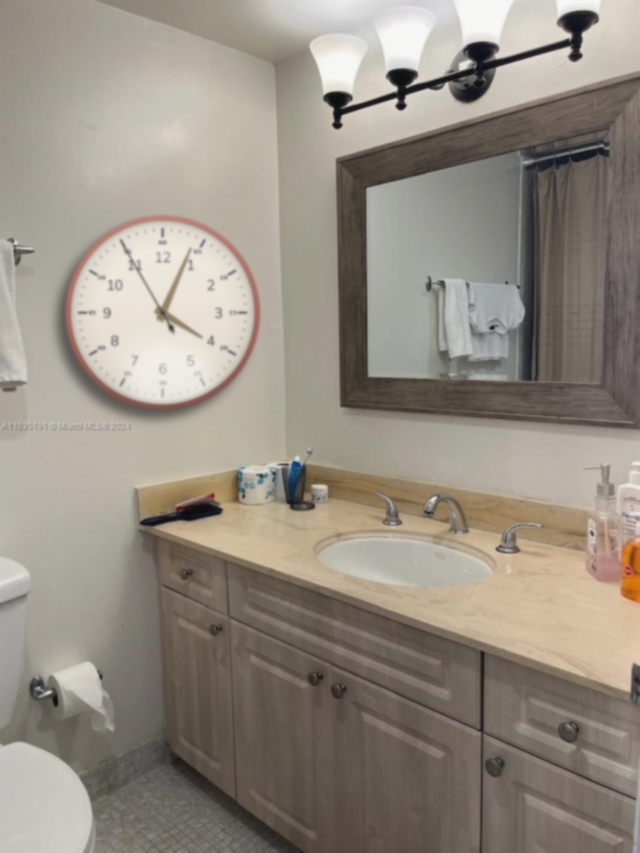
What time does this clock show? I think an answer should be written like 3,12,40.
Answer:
4,03,55
